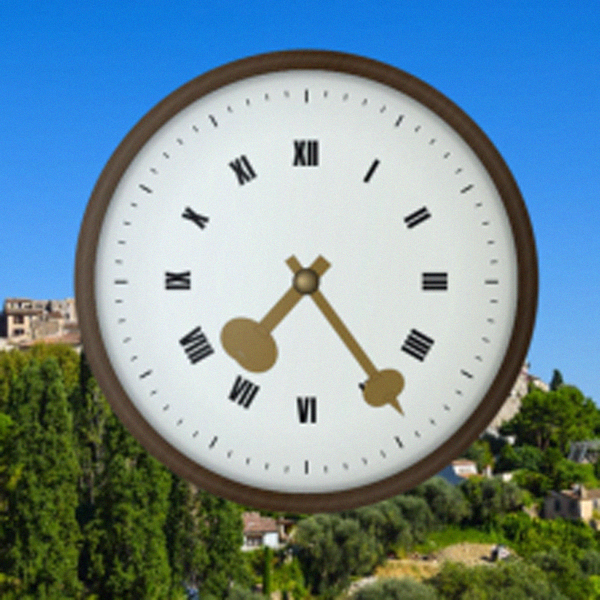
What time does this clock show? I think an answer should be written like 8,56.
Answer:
7,24
